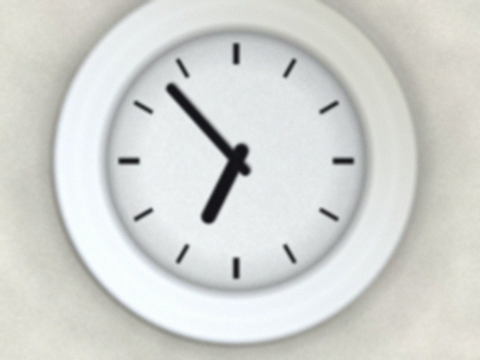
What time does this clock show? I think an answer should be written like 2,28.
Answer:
6,53
